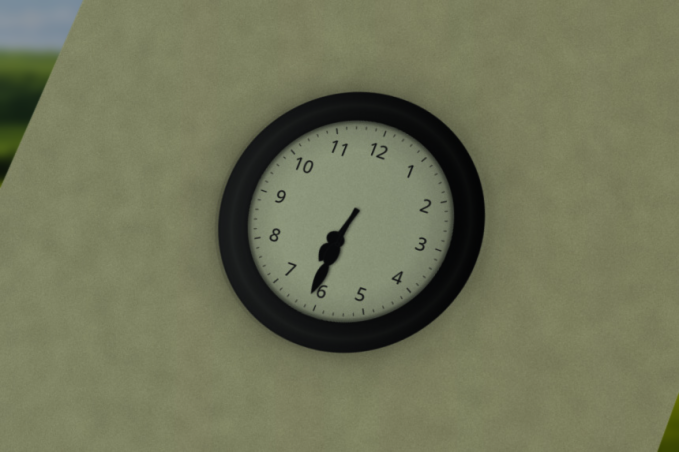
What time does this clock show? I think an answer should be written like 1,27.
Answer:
6,31
